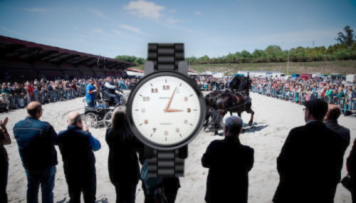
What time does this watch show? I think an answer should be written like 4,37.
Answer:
3,04
